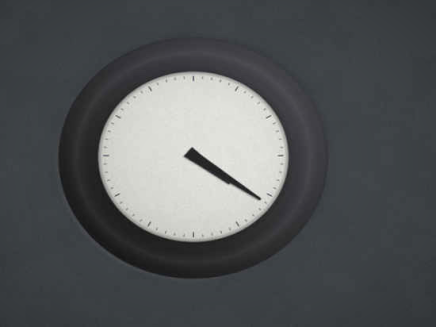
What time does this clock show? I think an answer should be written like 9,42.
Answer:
4,21
